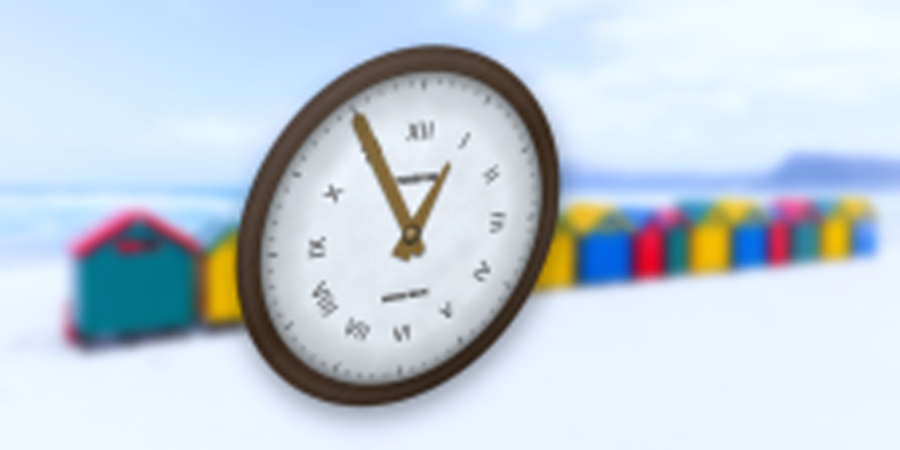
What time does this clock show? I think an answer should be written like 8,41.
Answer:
12,55
